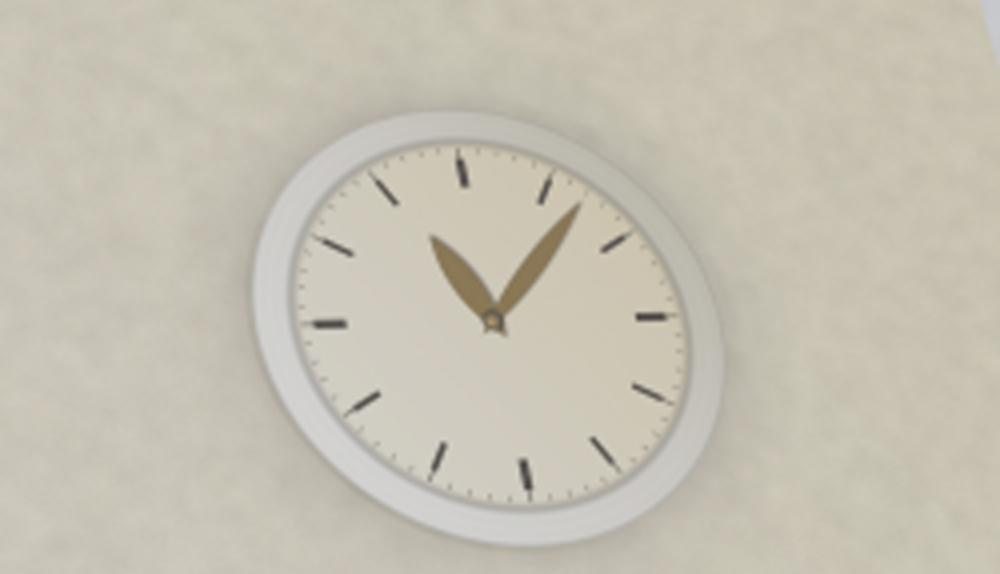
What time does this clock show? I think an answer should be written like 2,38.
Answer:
11,07
